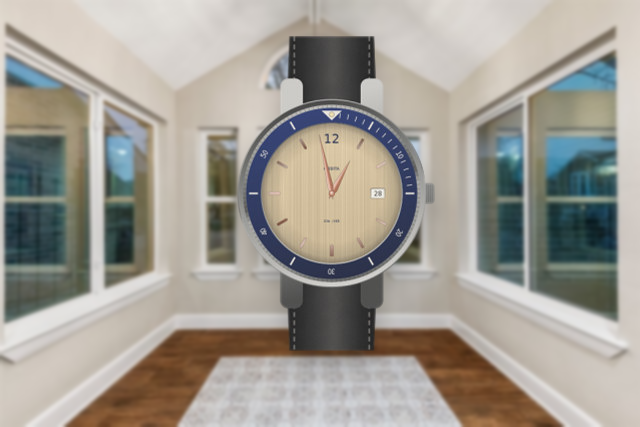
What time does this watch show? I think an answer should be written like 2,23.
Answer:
12,58
